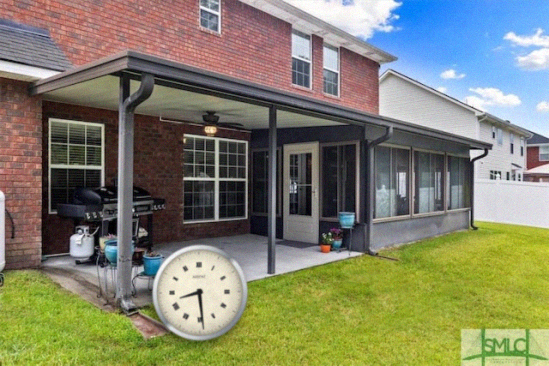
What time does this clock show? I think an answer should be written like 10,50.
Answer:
8,29
